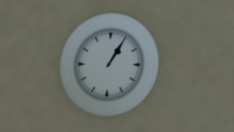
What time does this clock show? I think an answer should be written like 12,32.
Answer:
1,05
